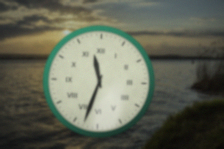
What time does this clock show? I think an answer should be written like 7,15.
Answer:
11,33
